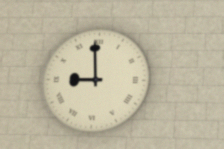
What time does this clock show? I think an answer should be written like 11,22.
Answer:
8,59
